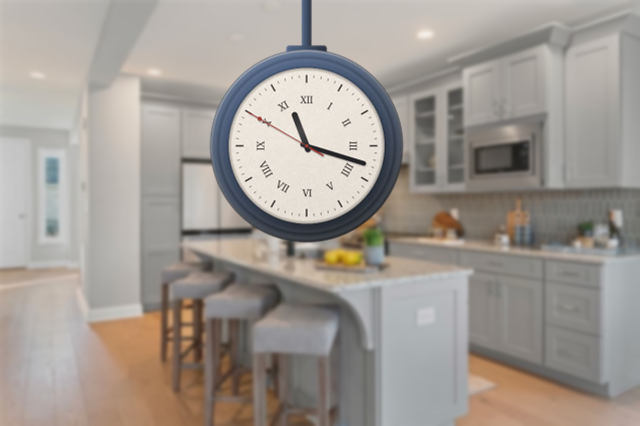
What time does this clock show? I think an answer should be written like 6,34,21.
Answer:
11,17,50
